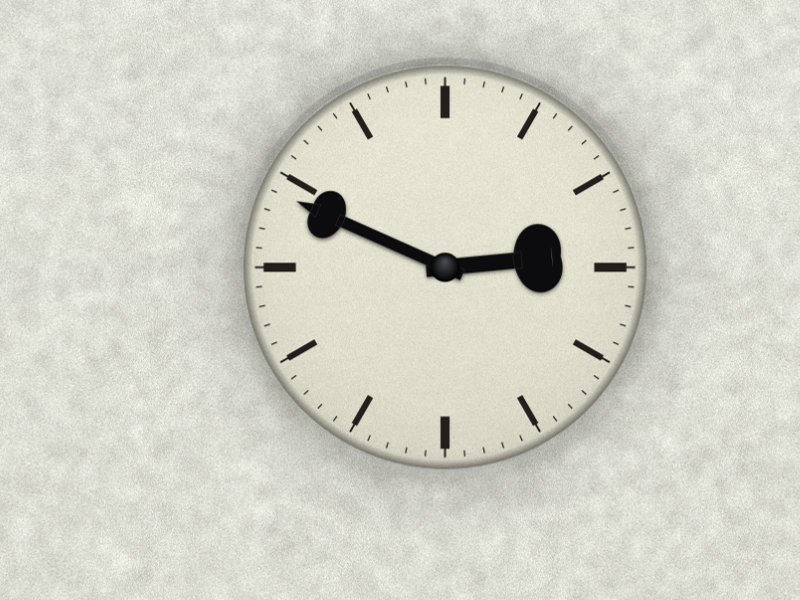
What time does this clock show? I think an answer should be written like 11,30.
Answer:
2,49
